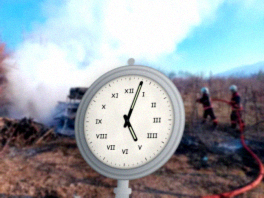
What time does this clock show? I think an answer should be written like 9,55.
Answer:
5,03
